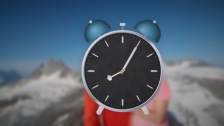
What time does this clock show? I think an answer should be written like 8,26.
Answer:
8,05
